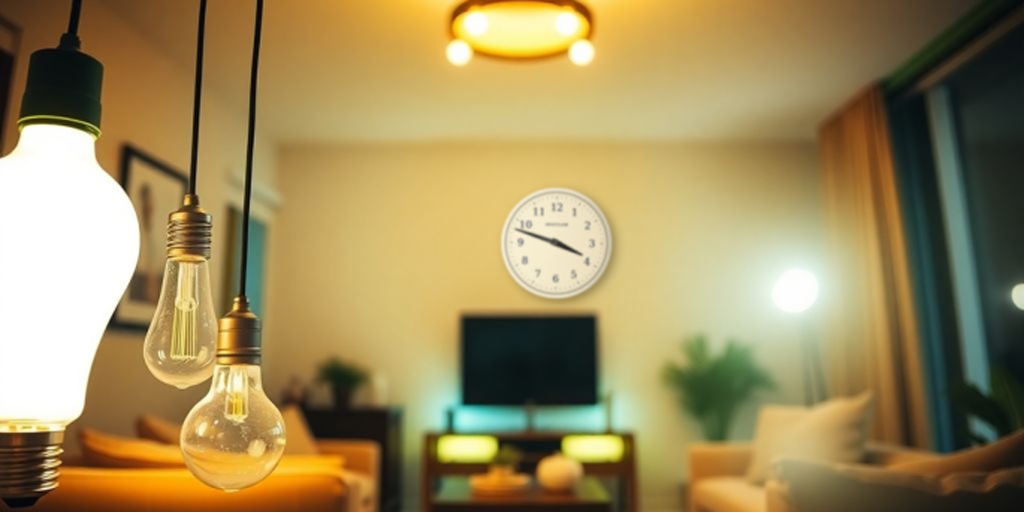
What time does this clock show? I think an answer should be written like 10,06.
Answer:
3,48
